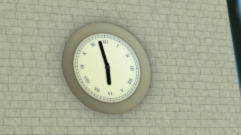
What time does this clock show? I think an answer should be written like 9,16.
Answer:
5,58
